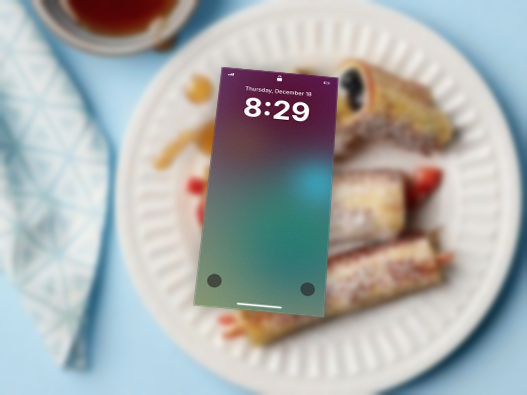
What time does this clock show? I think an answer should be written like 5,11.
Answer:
8,29
